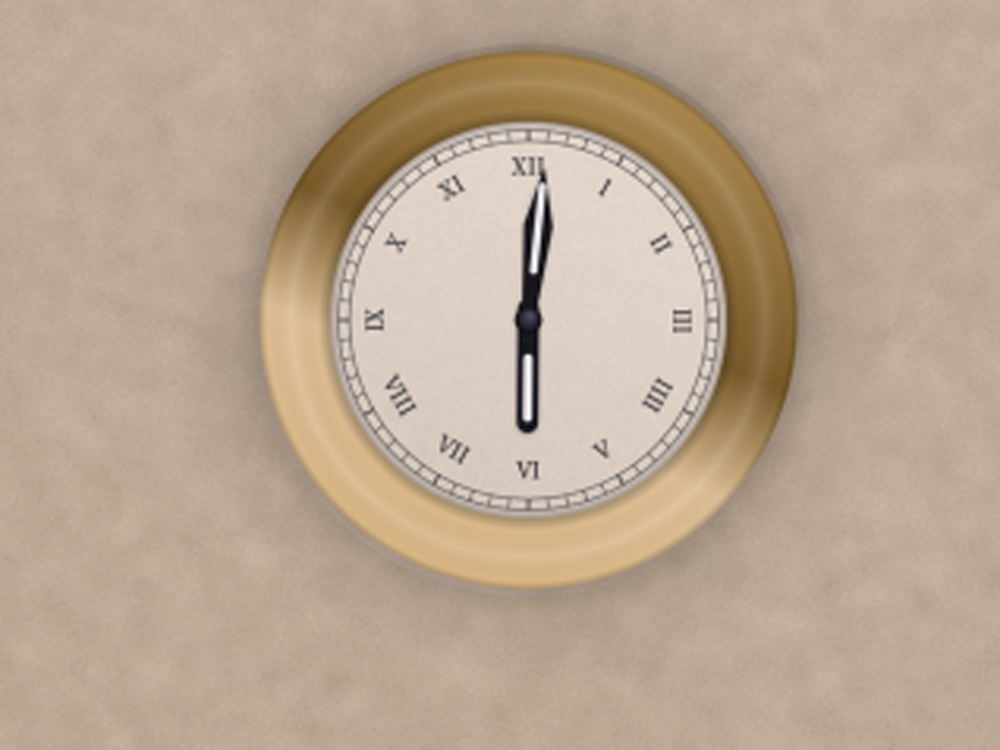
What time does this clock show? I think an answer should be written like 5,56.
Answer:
6,01
